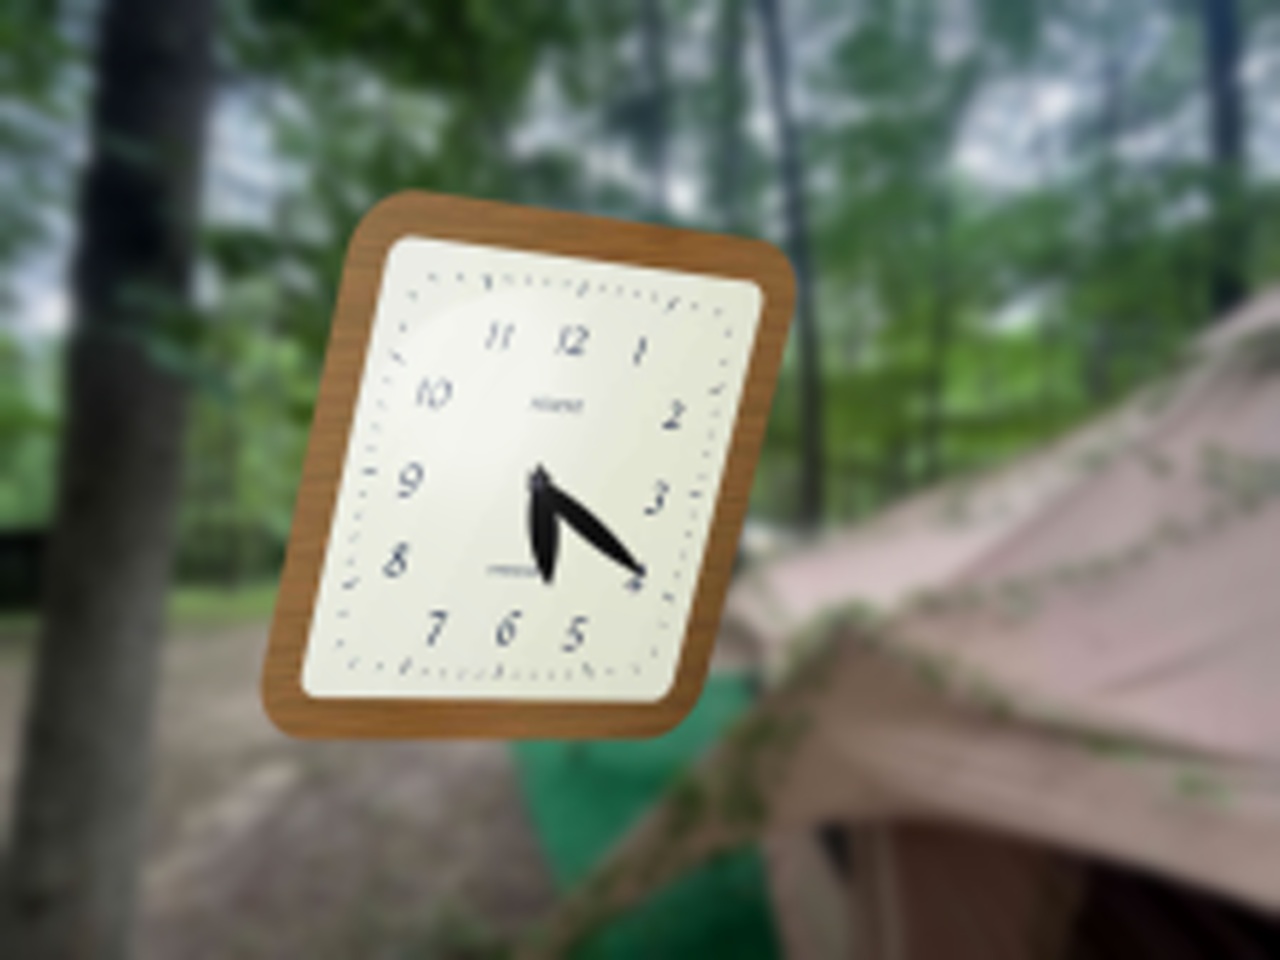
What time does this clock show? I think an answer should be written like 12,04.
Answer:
5,20
